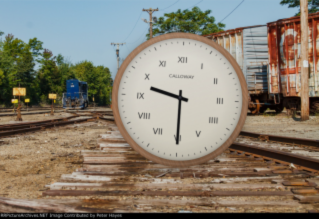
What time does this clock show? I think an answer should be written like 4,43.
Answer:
9,30
